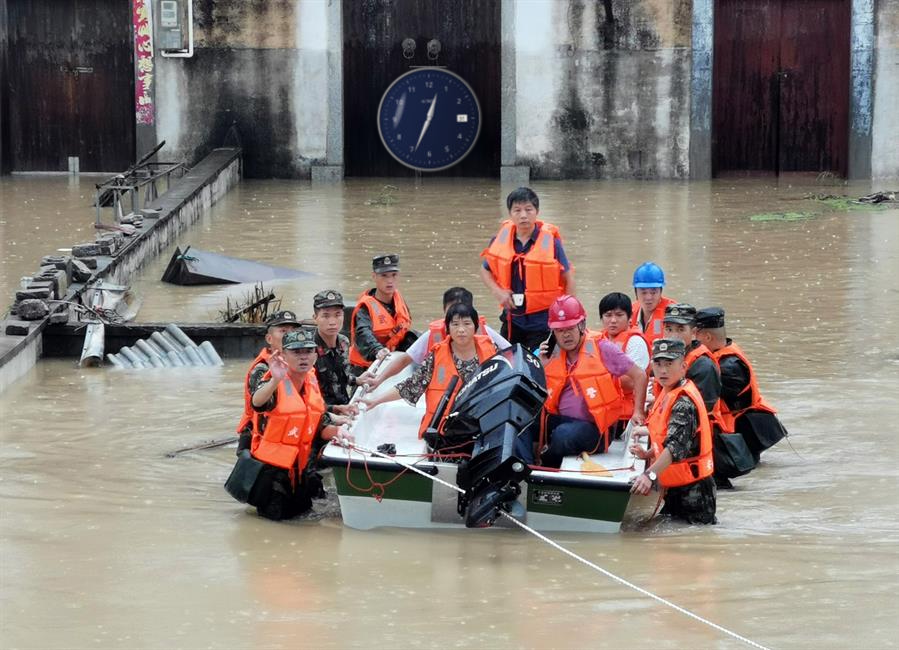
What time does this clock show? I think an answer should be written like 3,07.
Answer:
12,34
